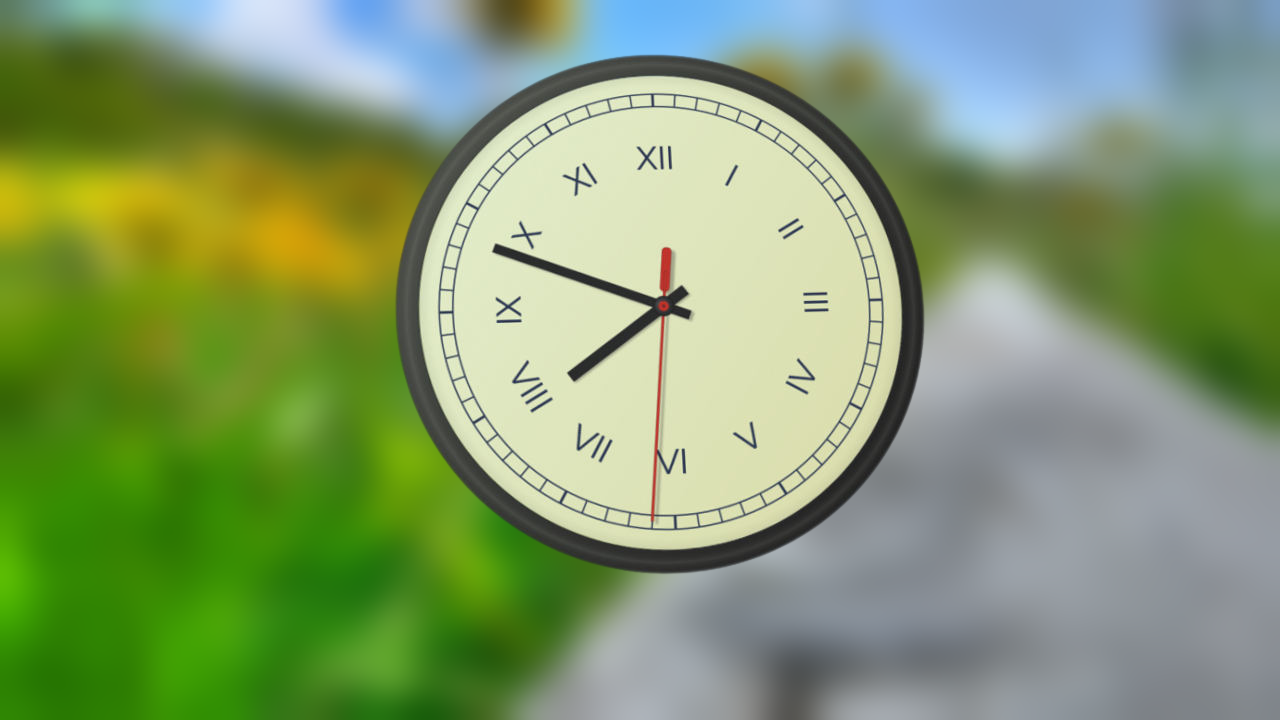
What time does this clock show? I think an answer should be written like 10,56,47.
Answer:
7,48,31
